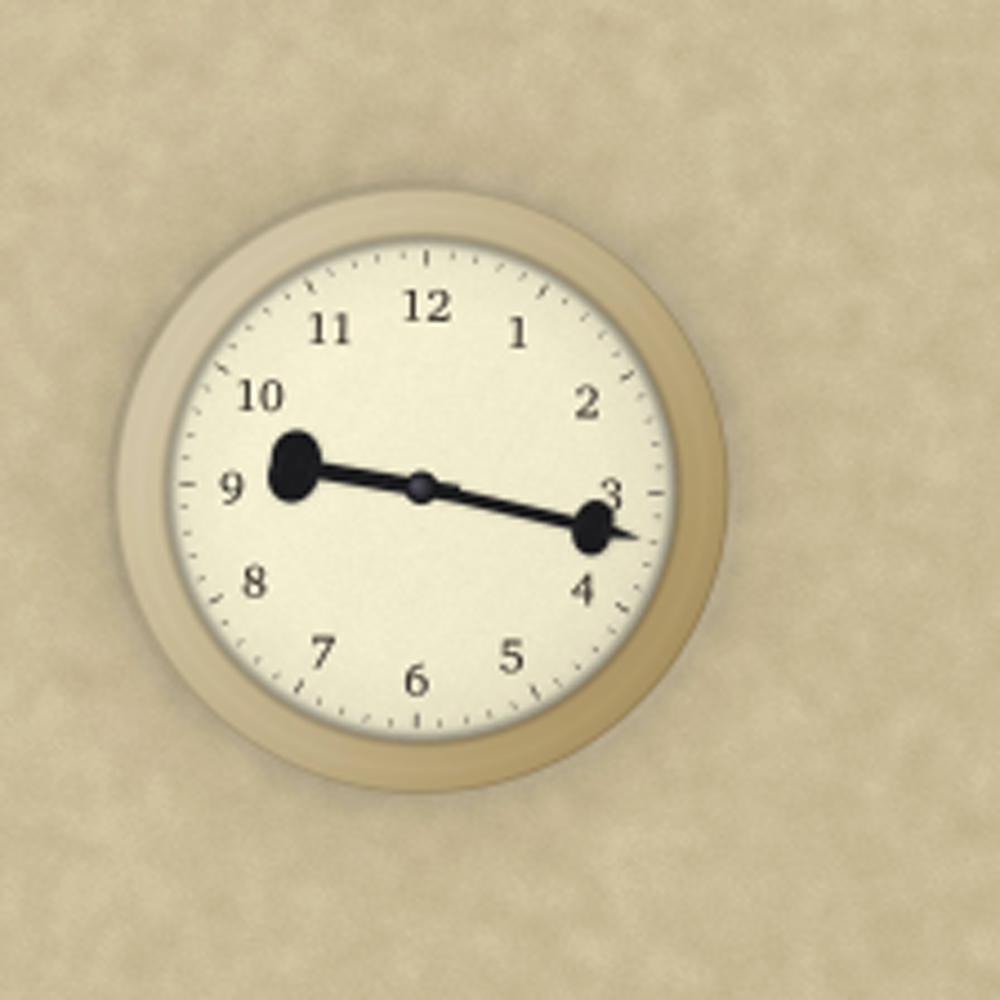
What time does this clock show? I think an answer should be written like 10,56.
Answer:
9,17
